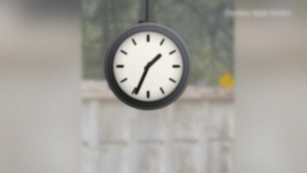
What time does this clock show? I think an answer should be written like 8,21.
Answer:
1,34
